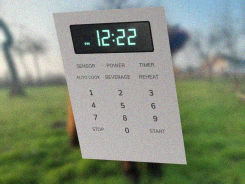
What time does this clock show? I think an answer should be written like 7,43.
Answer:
12,22
